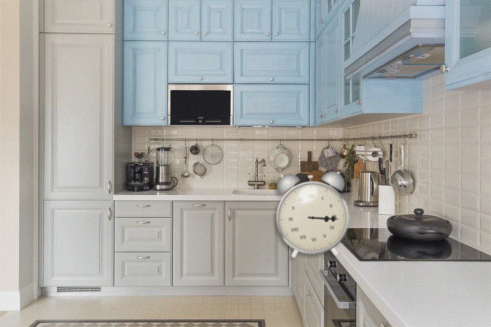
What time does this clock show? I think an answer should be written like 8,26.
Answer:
3,16
